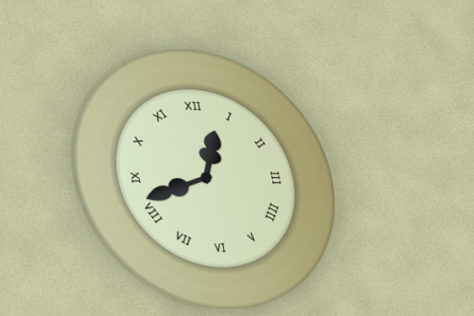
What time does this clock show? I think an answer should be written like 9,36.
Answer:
12,42
